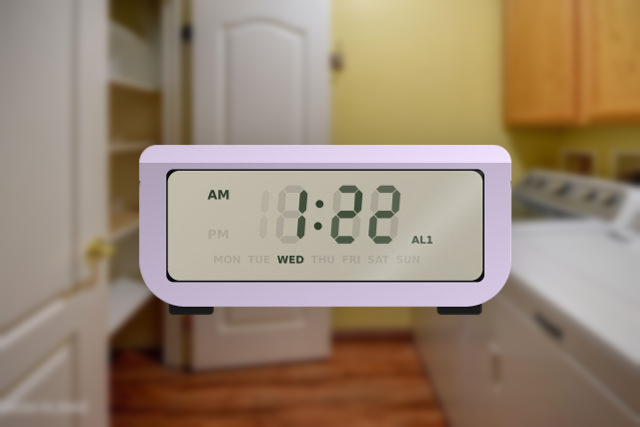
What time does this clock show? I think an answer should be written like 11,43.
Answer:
1,22
